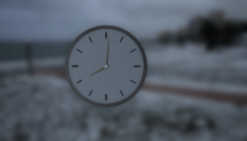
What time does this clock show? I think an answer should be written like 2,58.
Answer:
8,01
